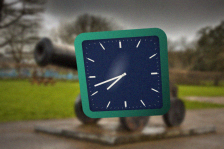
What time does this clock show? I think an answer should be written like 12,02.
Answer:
7,42
